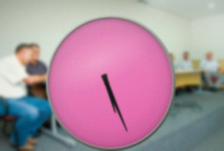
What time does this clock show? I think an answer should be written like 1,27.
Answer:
5,26
